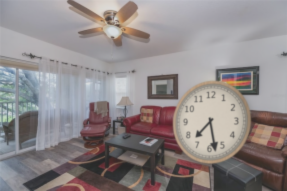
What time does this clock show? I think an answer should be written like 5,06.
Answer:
7,28
